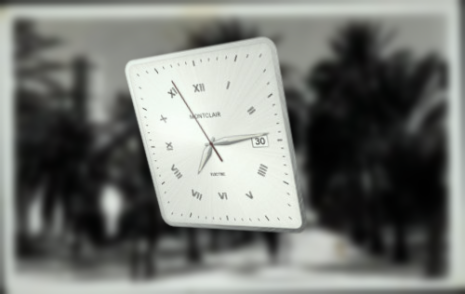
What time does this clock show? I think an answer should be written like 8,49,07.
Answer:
7,13,56
